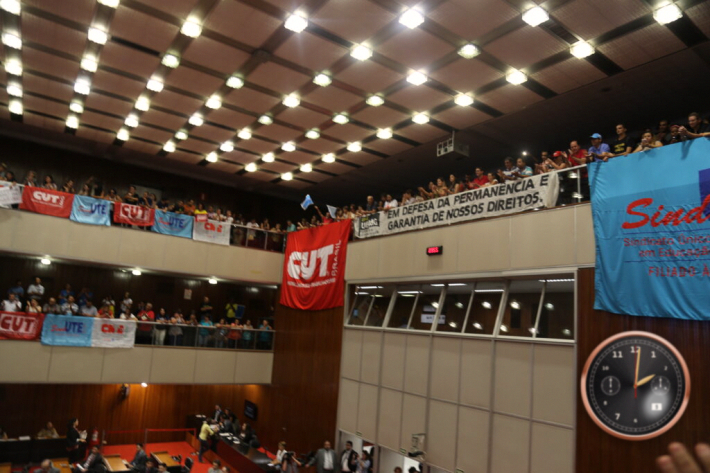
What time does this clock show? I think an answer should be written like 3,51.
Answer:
2,01
